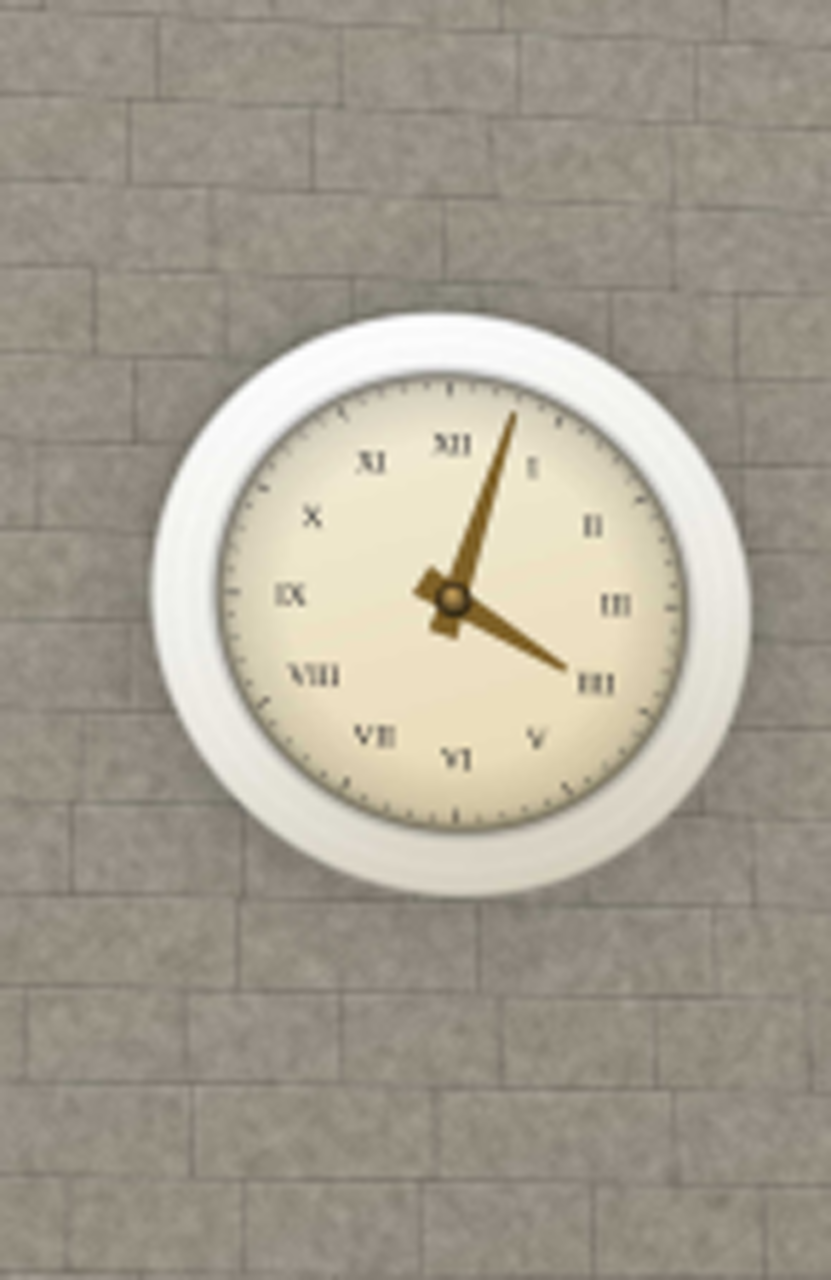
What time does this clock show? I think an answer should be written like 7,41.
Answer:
4,03
